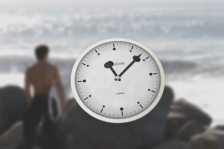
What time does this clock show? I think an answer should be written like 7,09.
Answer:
11,08
